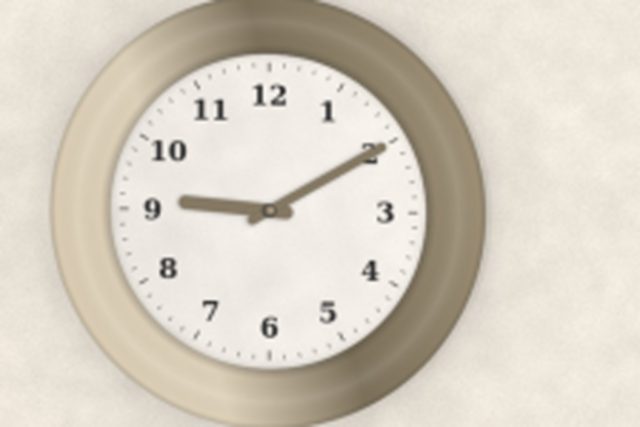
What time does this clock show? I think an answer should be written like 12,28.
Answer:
9,10
